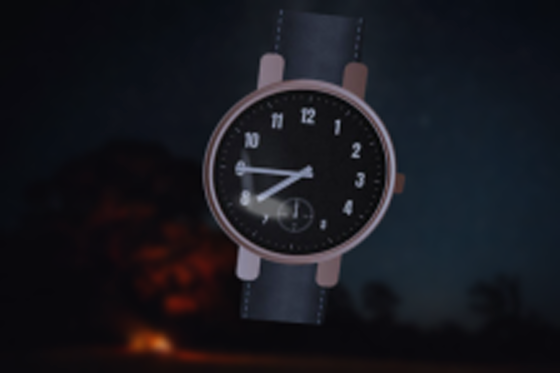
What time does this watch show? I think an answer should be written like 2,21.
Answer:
7,45
